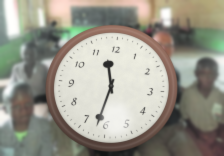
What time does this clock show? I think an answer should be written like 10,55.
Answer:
11,32
